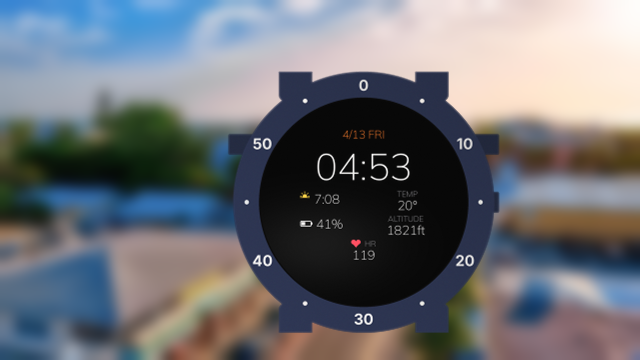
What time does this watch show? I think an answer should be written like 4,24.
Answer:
4,53
